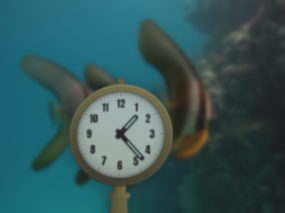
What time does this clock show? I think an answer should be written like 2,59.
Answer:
1,23
